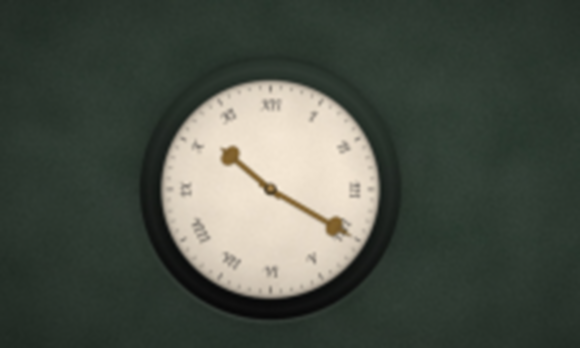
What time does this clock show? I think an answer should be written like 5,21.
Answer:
10,20
